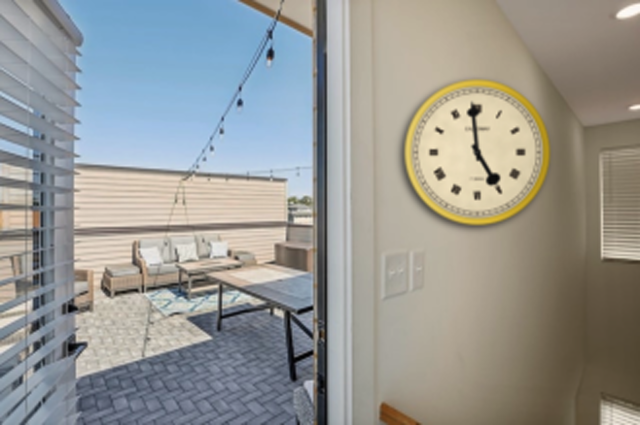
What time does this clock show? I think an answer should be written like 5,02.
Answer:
4,59
